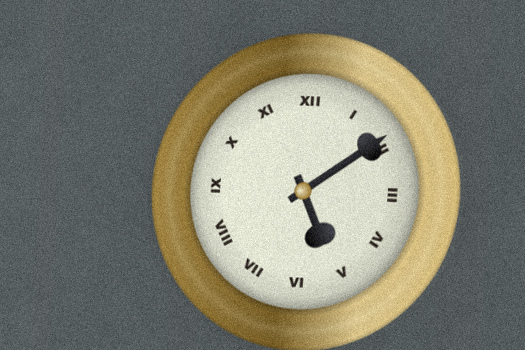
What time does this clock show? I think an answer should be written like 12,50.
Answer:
5,09
